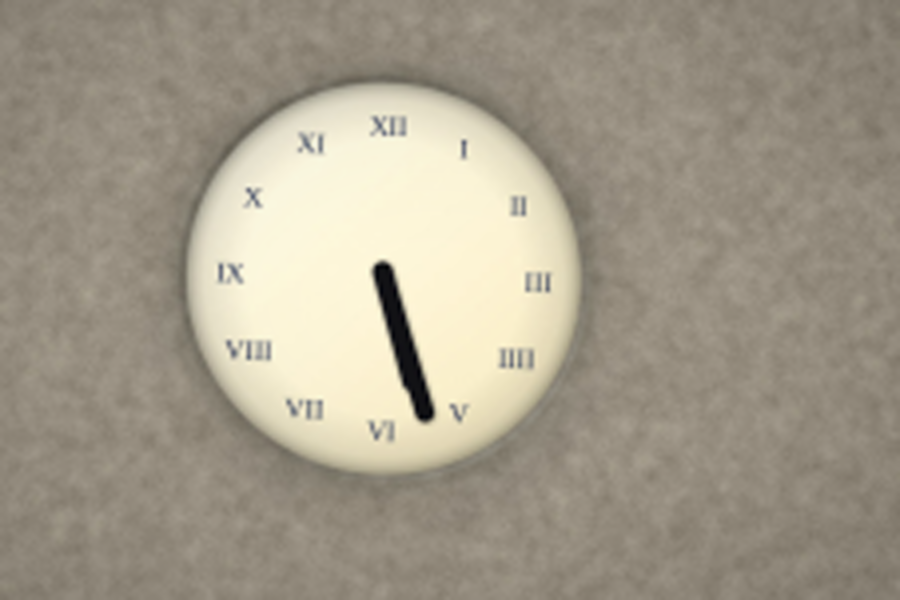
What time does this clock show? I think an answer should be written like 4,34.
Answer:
5,27
